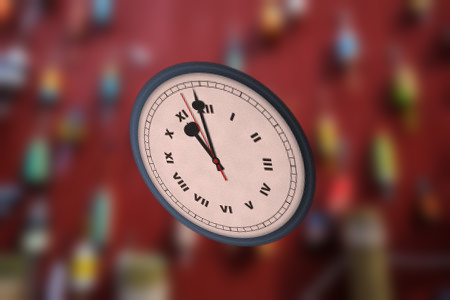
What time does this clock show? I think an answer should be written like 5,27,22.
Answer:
10,58,57
